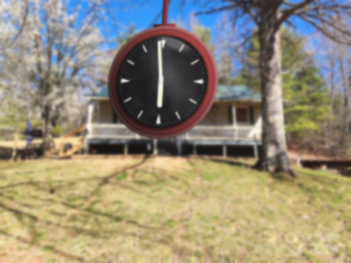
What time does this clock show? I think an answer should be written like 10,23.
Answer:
5,59
